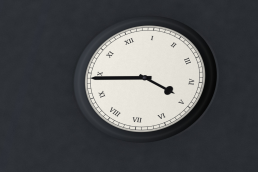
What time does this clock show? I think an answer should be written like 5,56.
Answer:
4,49
